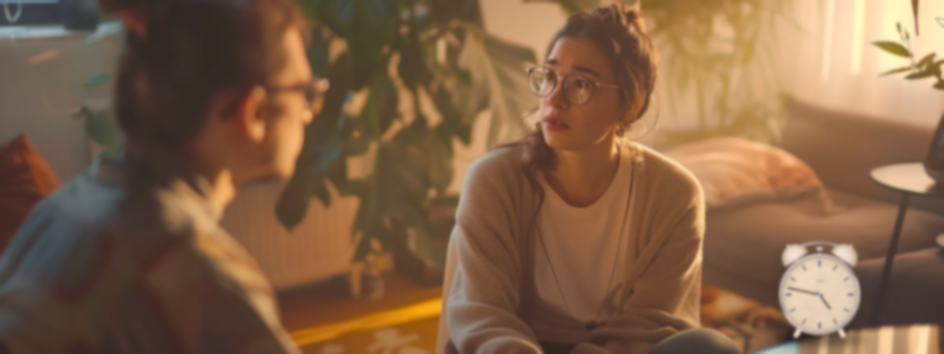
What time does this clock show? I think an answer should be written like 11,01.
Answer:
4,47
